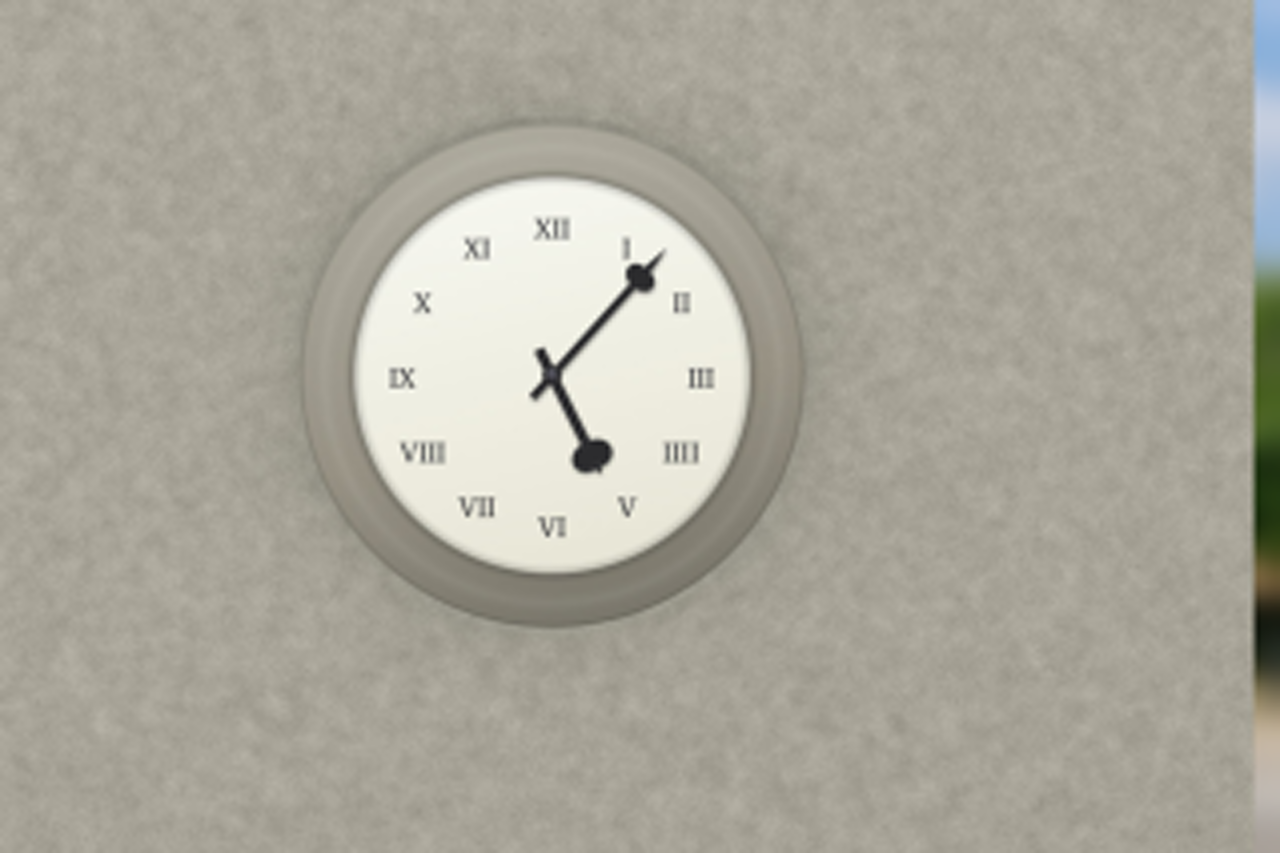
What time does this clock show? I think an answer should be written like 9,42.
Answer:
5,07
